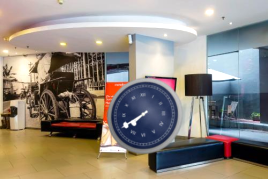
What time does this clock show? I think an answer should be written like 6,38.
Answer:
7,40
